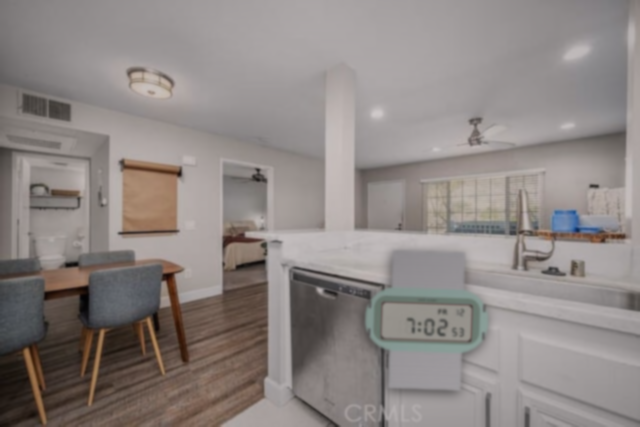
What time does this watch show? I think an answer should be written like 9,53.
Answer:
7,02
